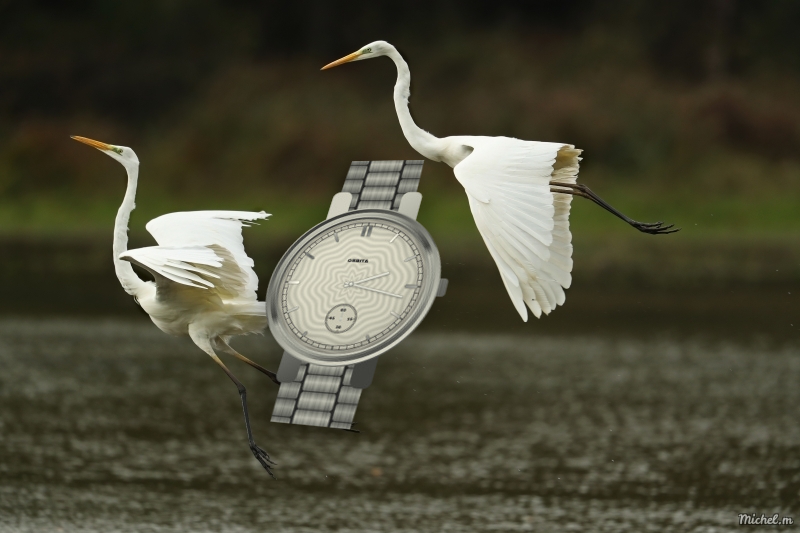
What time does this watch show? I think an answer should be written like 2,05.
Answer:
2,17
